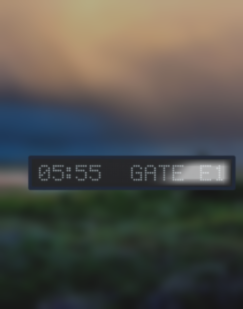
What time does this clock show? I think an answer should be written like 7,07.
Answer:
5,55
